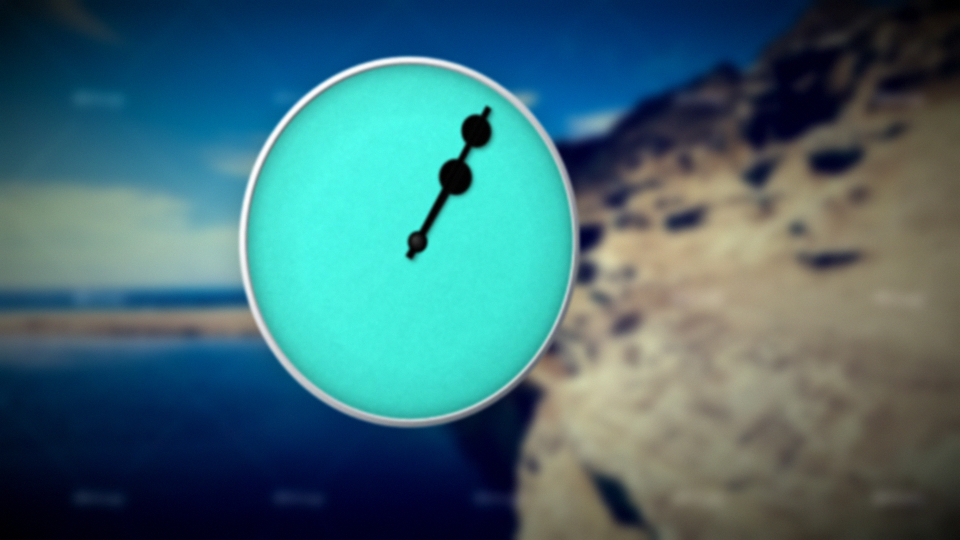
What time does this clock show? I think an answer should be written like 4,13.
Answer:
1,05
